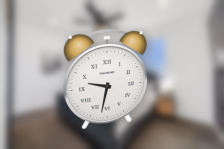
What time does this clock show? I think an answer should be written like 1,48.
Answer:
9,32
